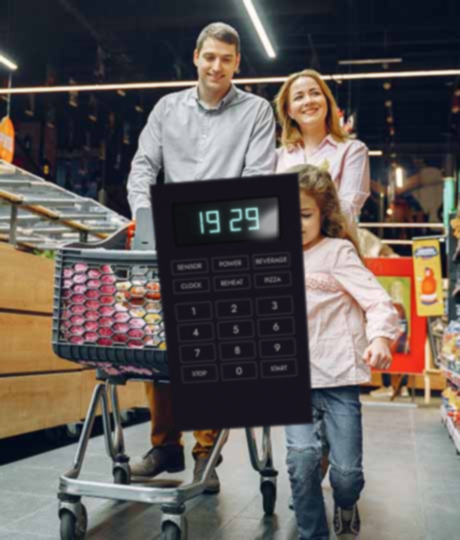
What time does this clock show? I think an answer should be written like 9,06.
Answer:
19,29
